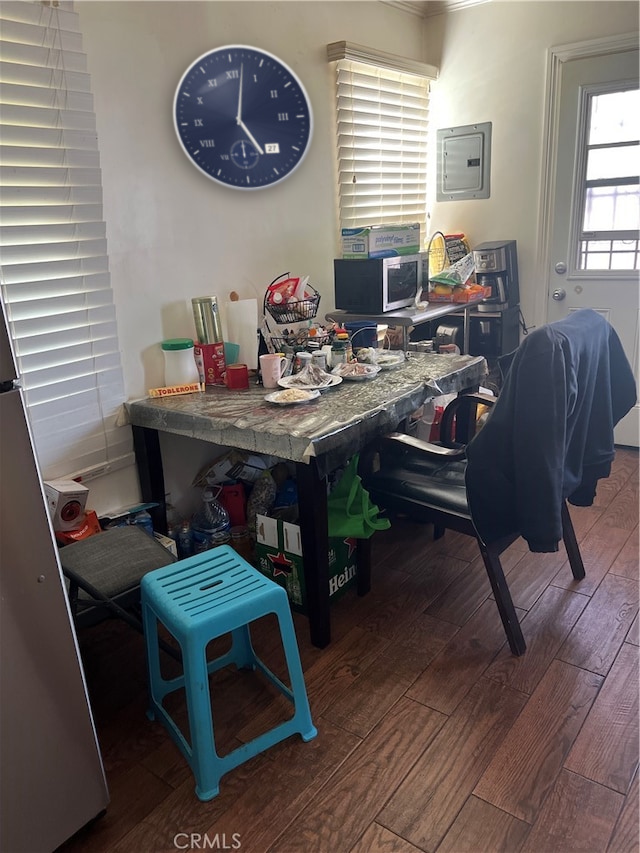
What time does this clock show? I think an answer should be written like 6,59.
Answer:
5,02
